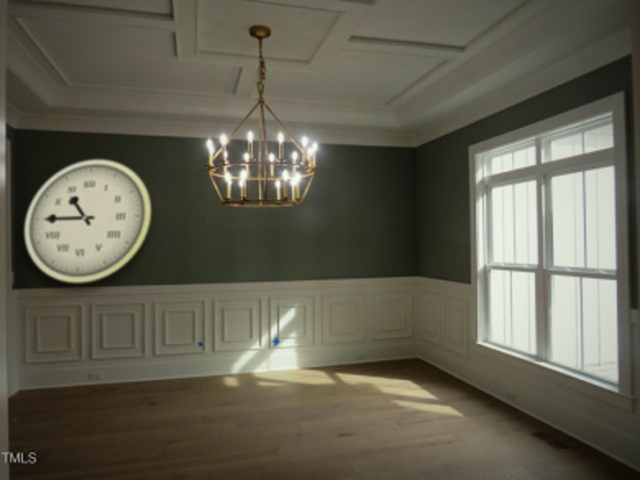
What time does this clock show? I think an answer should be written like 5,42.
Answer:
10,45
